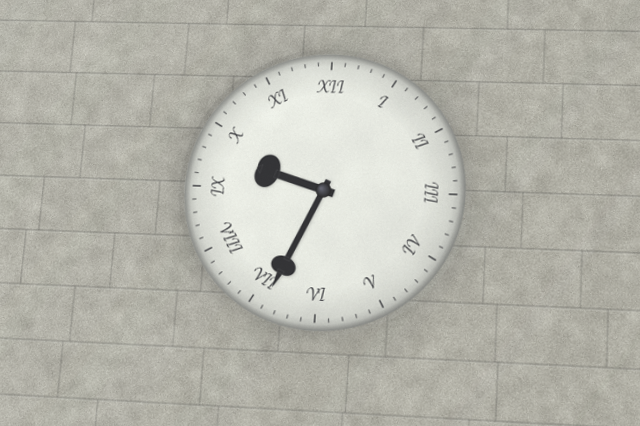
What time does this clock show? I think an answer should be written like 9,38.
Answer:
9,34
